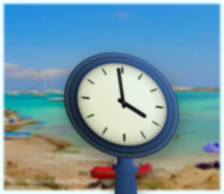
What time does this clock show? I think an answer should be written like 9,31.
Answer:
3,59
